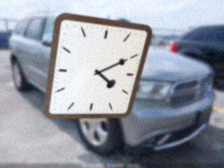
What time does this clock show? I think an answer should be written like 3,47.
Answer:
4,10
